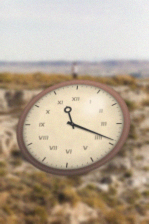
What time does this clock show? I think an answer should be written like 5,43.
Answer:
11,19
